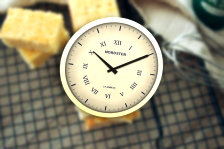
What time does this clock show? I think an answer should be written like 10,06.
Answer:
10,10
